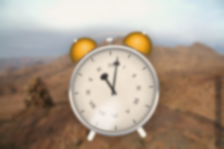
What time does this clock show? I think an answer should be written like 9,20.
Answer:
11,02
